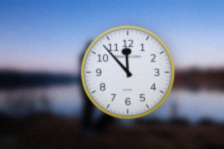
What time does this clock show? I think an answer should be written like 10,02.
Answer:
11,53
